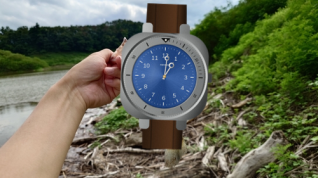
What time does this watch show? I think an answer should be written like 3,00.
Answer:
1,01
